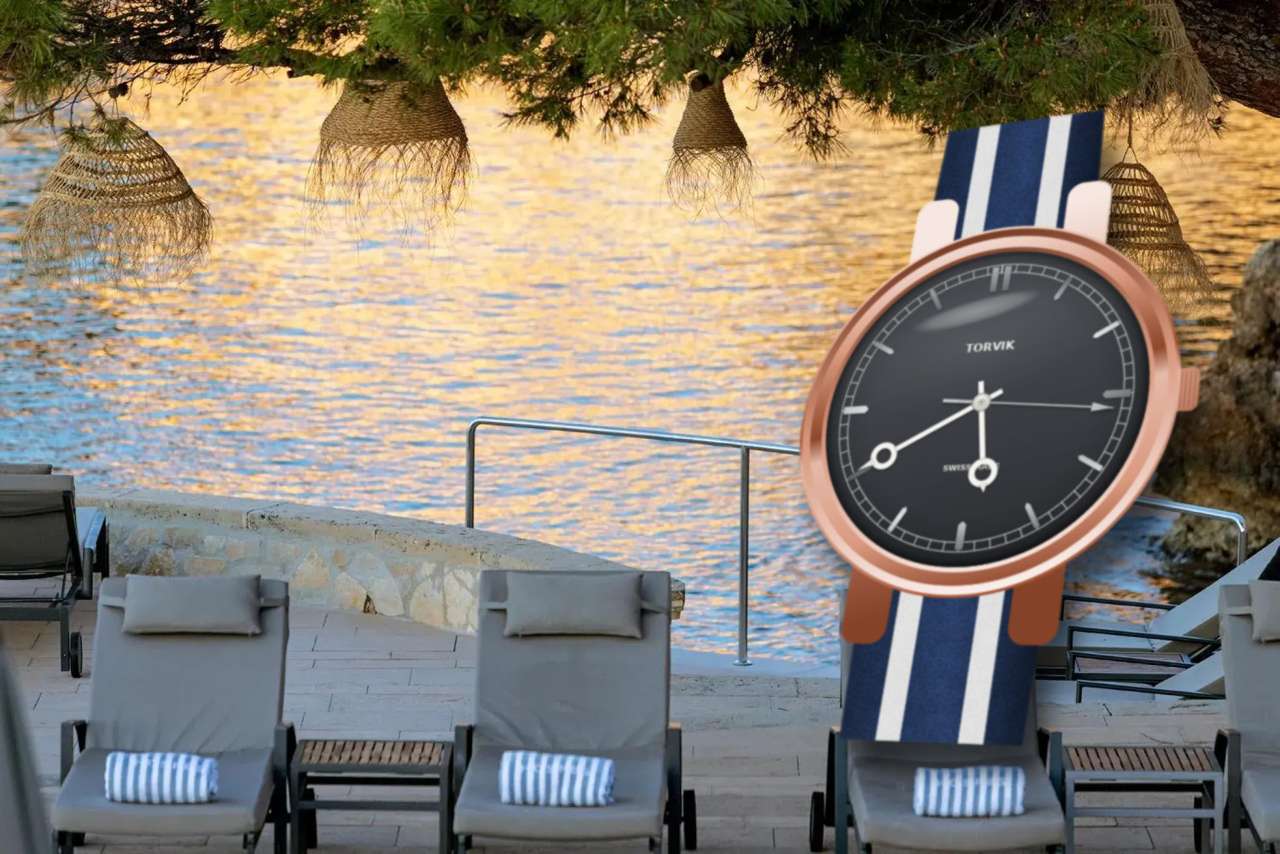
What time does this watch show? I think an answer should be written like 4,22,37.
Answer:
5,40,16
